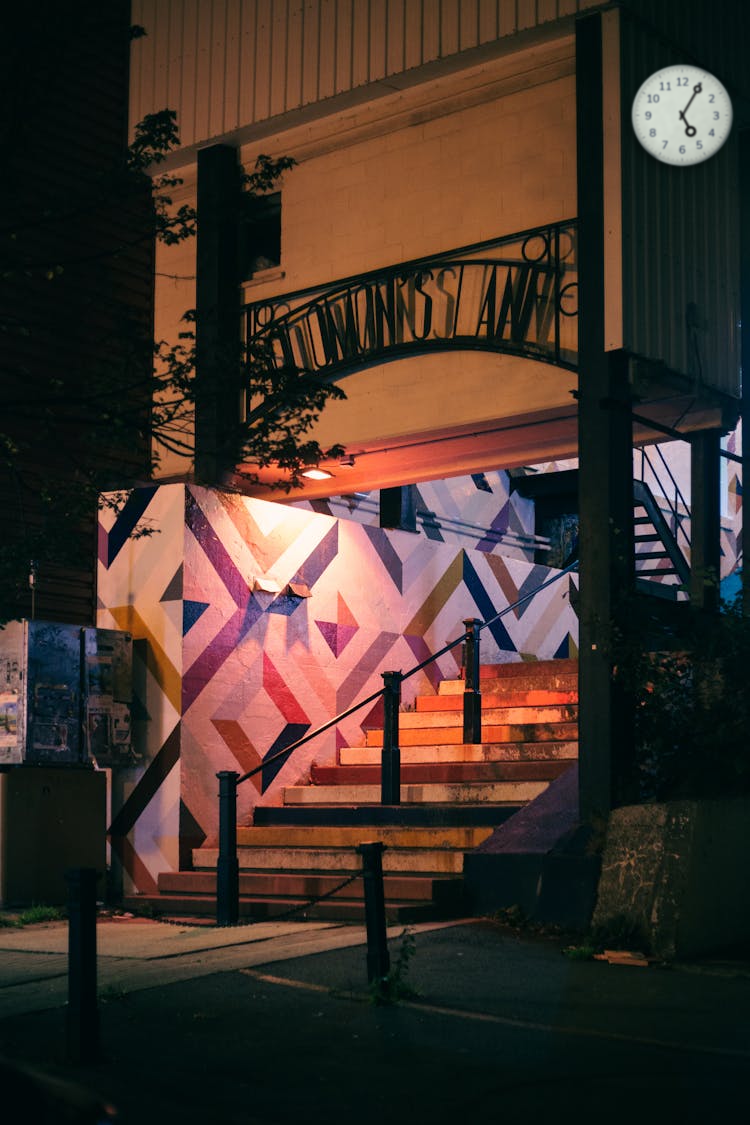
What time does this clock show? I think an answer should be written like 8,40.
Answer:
5,05
